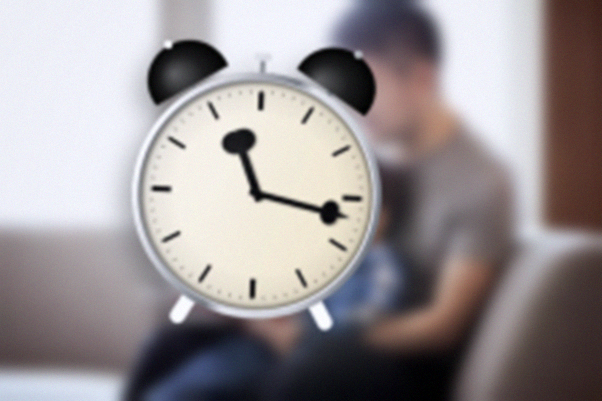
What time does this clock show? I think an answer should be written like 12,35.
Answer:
11,17
